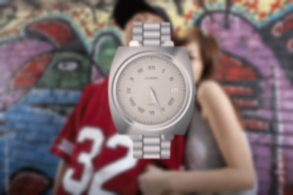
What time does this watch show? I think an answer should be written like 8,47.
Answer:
5,26
